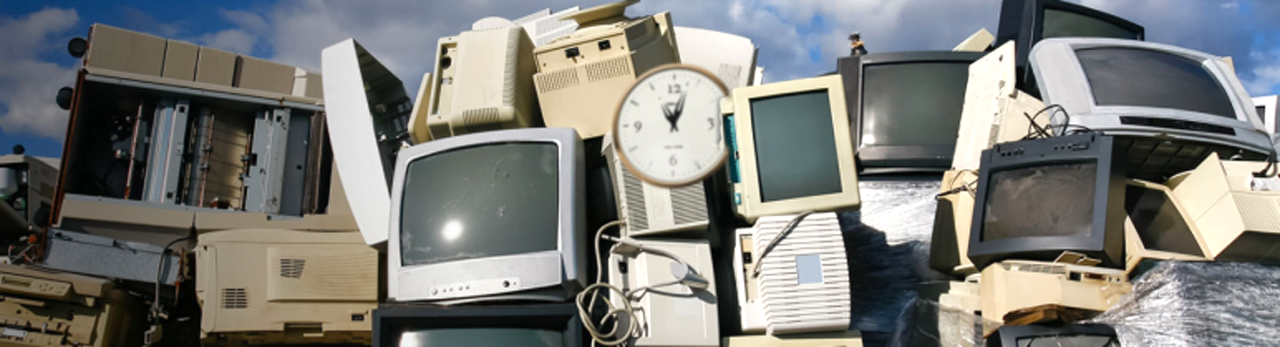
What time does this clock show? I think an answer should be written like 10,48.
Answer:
11,03
